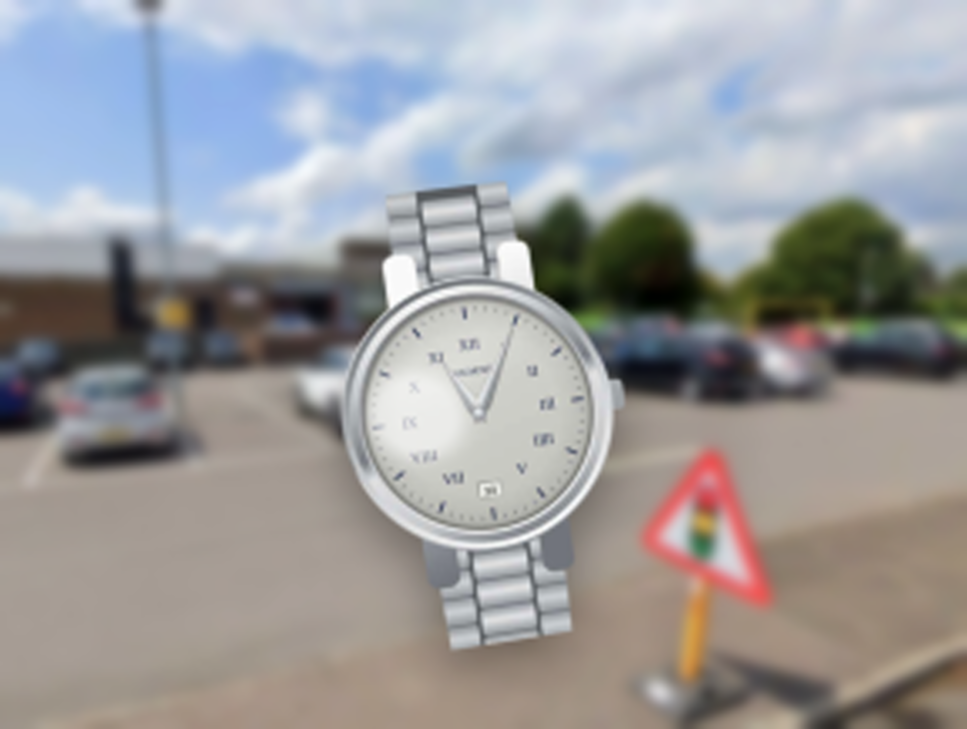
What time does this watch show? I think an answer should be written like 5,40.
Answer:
11,05
